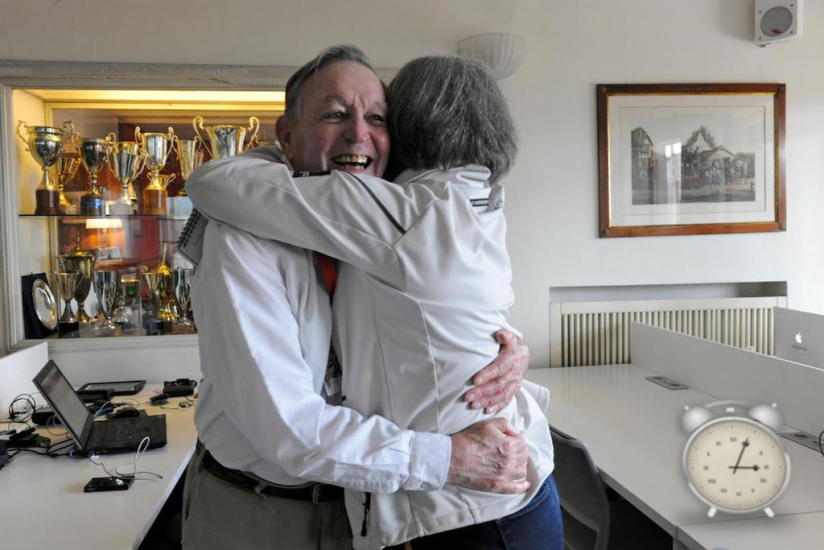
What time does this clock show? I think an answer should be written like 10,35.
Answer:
3,04
